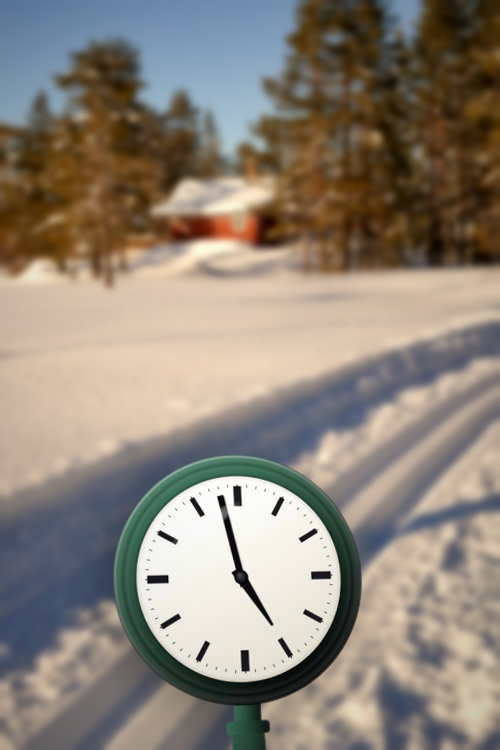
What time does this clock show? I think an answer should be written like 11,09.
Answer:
4,58
